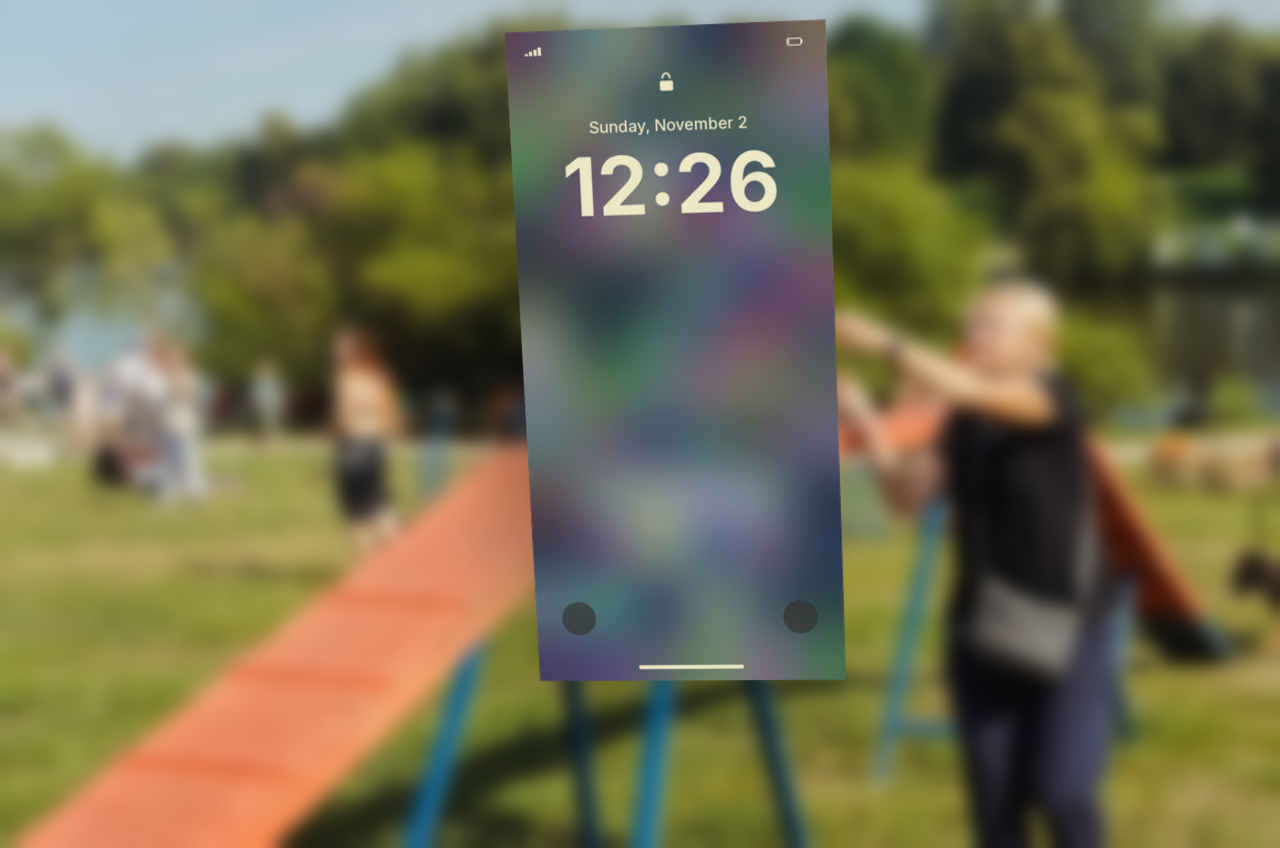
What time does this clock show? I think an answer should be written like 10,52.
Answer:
12,26
